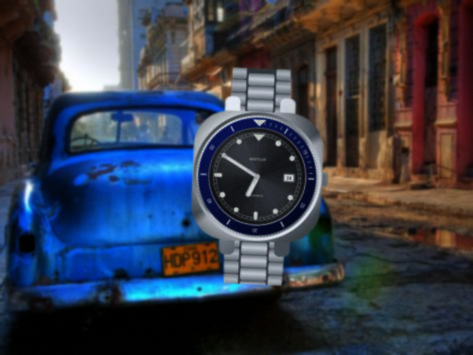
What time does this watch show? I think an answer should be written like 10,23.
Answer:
6,50
